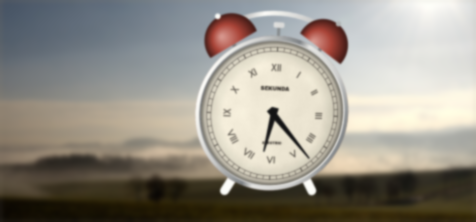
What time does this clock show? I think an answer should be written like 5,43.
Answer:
6,23
